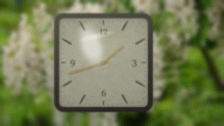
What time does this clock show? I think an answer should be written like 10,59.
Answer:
1,42
